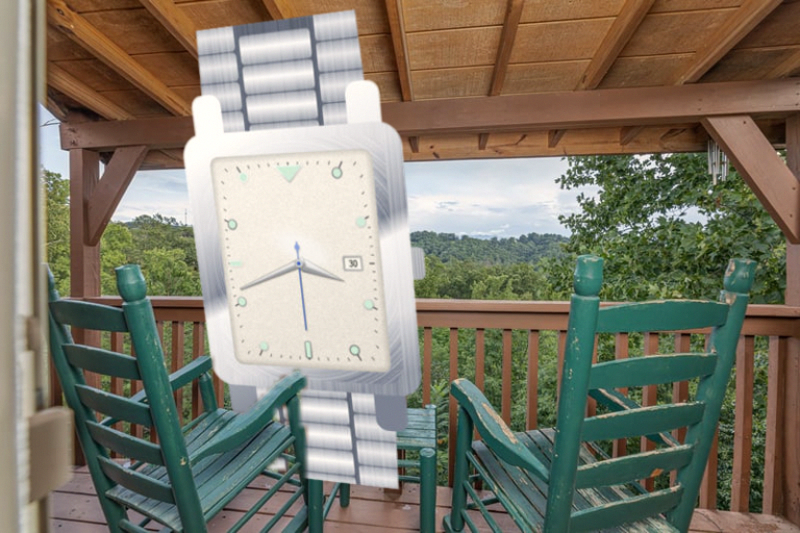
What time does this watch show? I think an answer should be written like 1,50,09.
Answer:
3,41,30
